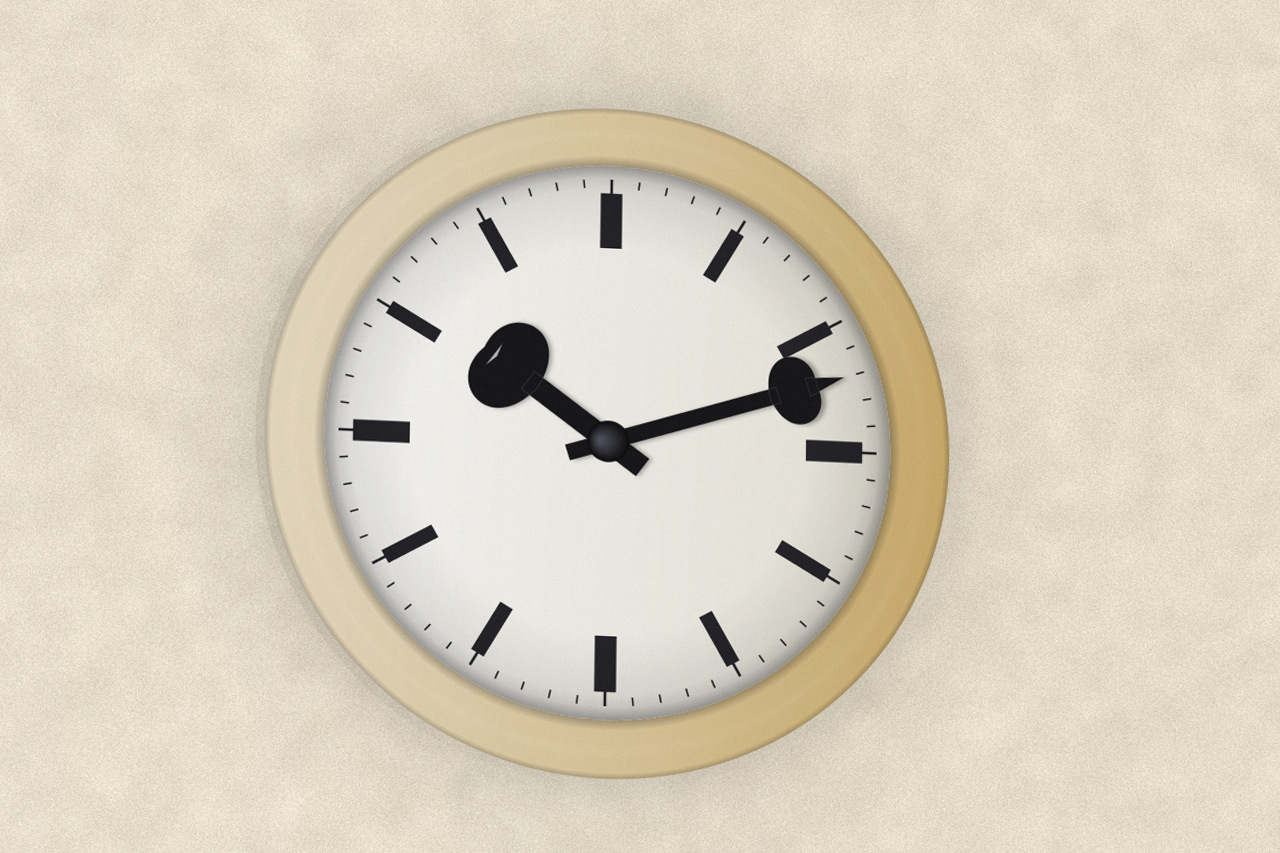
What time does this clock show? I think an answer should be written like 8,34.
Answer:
10,12
